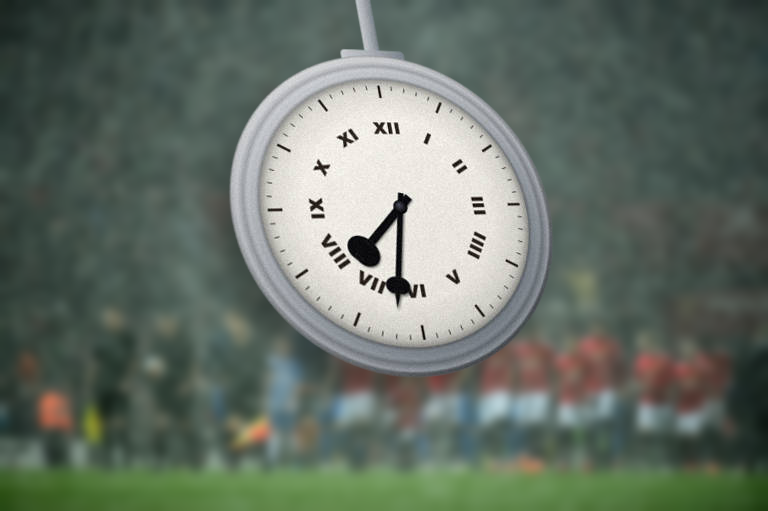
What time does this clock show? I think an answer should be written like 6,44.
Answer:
7,32
